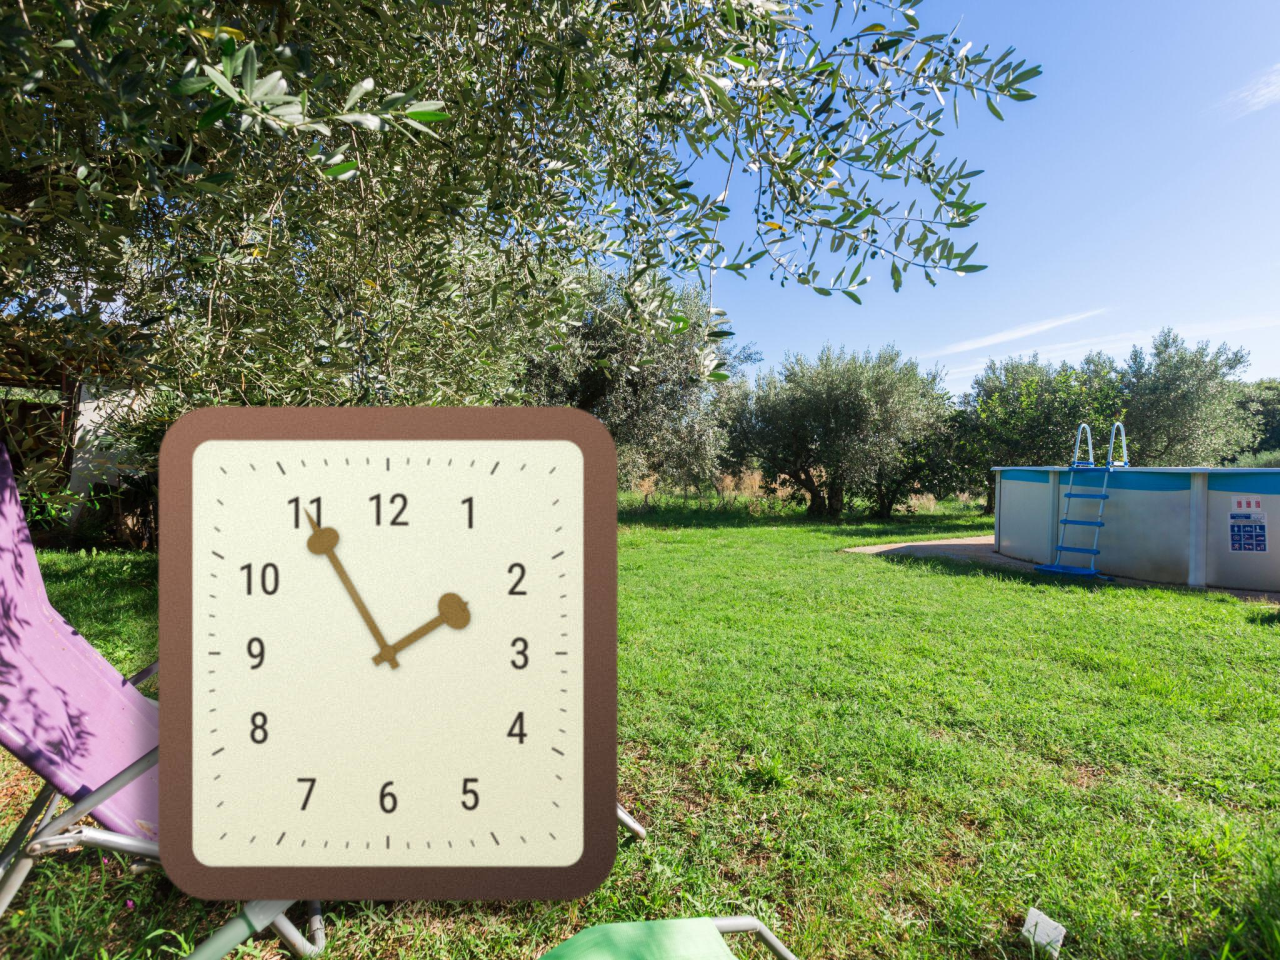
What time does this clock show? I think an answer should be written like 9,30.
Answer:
1,55
